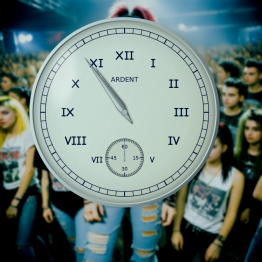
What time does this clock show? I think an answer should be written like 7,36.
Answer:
10,54
